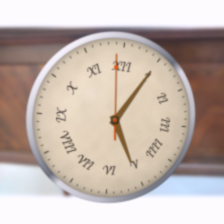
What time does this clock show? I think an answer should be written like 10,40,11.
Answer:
5,04,59
